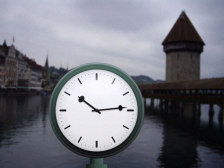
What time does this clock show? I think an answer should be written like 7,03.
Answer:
10,14
